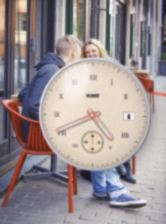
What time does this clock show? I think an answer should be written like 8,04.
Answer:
4,41
